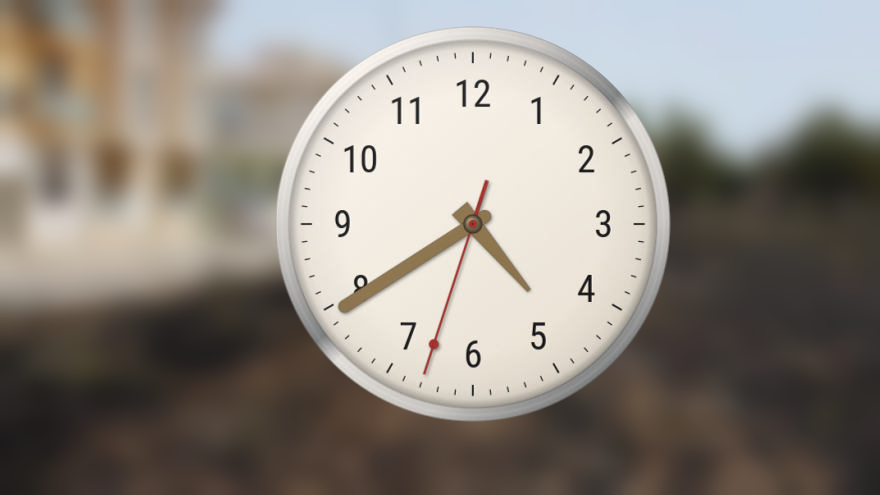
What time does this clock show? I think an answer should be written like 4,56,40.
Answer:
4,39,33
